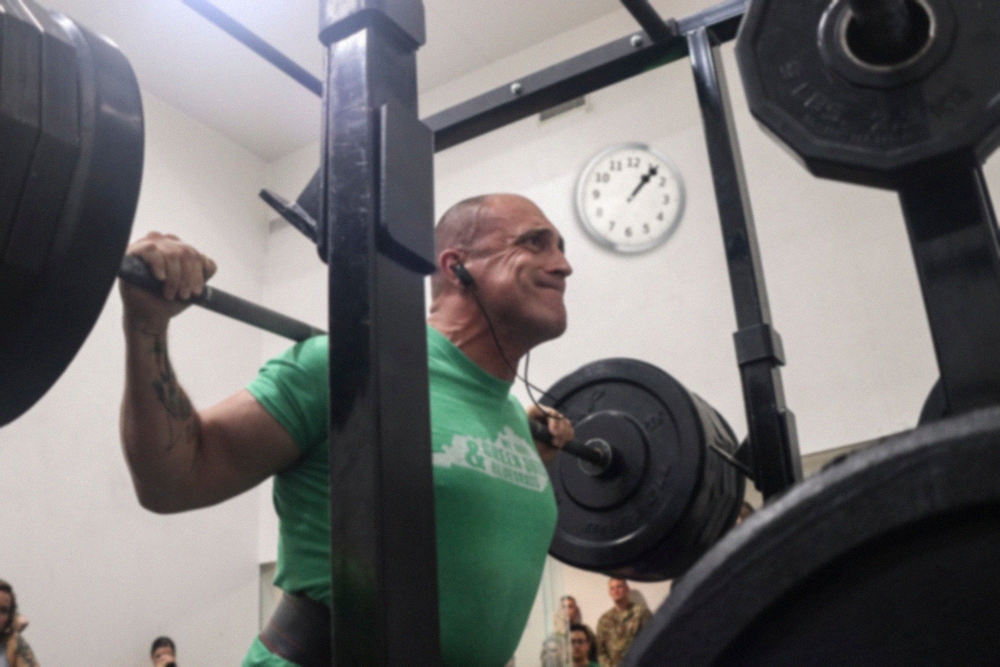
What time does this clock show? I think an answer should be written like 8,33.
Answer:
1,06
